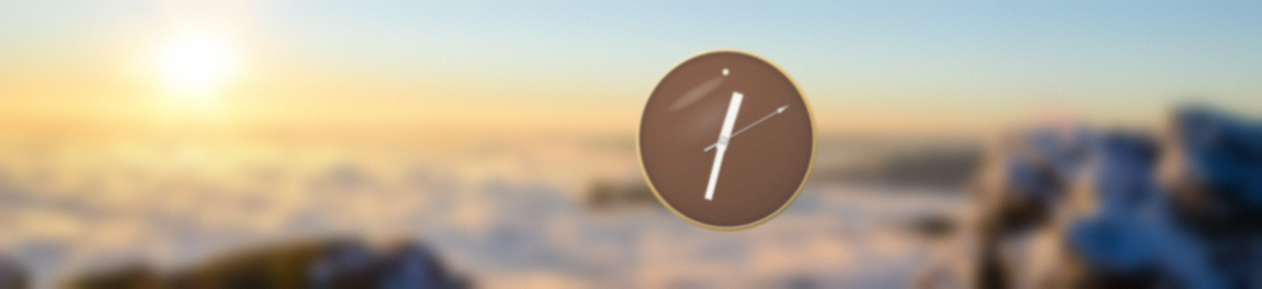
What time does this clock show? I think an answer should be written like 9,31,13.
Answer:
12,32,10
